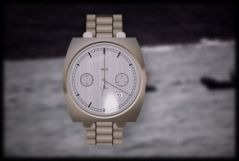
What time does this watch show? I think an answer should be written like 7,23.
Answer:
6,20
